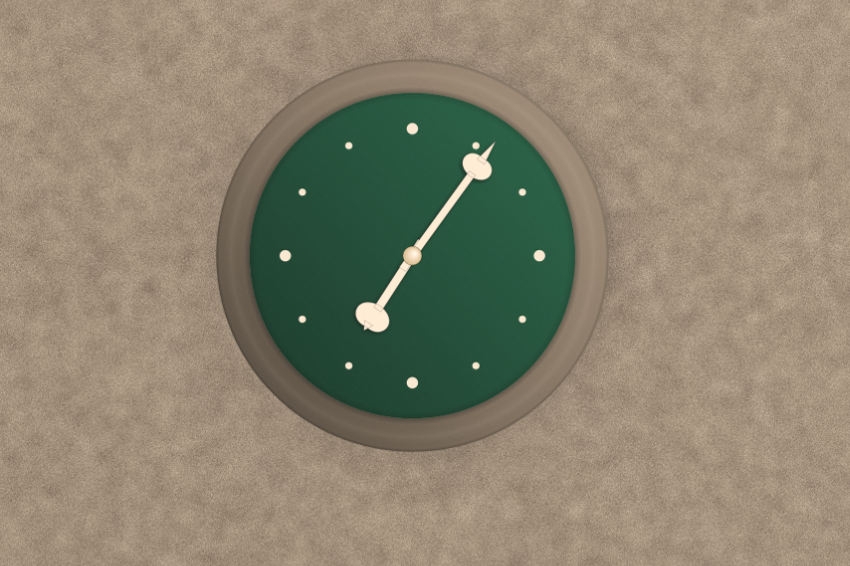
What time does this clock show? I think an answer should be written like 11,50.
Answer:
7,06
